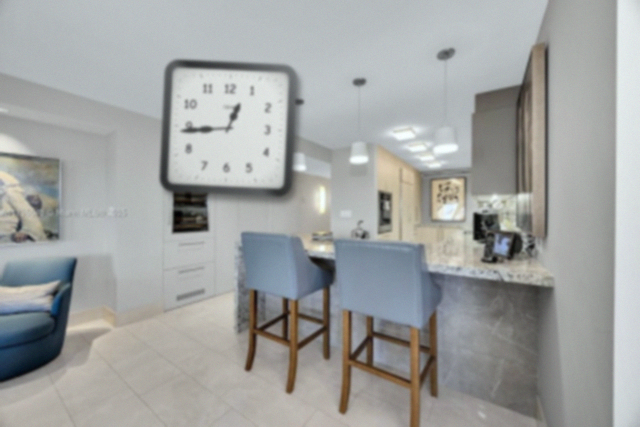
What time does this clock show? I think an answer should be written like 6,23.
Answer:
12,44
